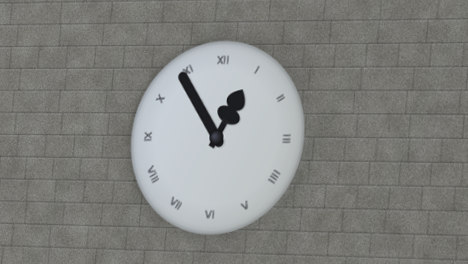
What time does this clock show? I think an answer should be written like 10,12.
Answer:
12,54
